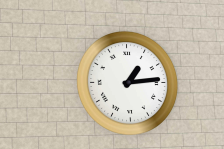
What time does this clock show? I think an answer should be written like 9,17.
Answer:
1,14
